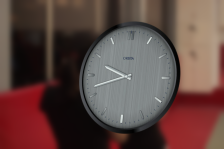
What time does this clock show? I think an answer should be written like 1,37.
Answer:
9,42
